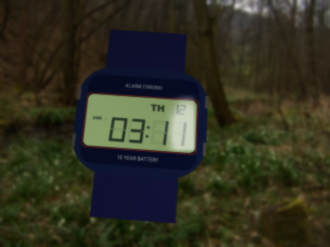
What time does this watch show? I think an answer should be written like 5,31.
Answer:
3,11
